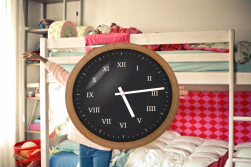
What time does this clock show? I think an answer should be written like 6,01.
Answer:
5,14
